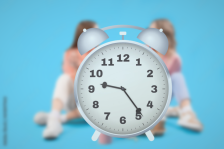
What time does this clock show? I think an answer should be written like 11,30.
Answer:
9,24
